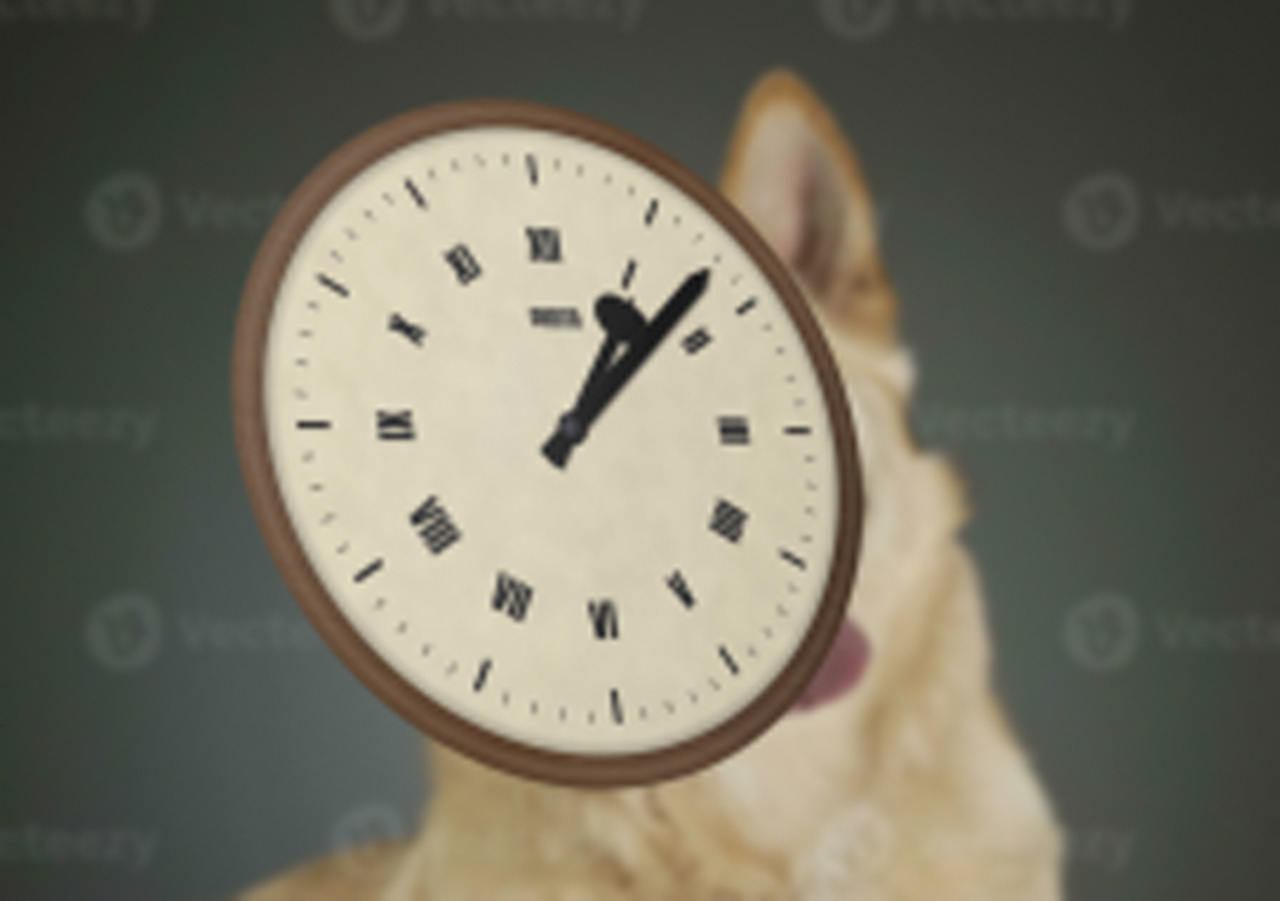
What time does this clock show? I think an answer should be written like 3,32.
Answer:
1,08
